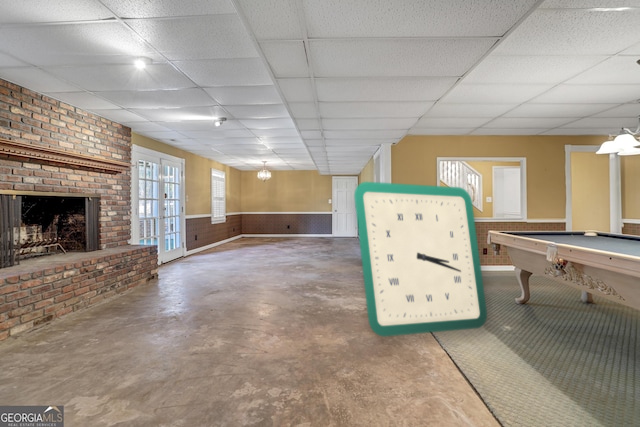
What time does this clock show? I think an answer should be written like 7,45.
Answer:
3,18
